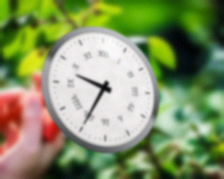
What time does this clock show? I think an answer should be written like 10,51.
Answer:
9,35
